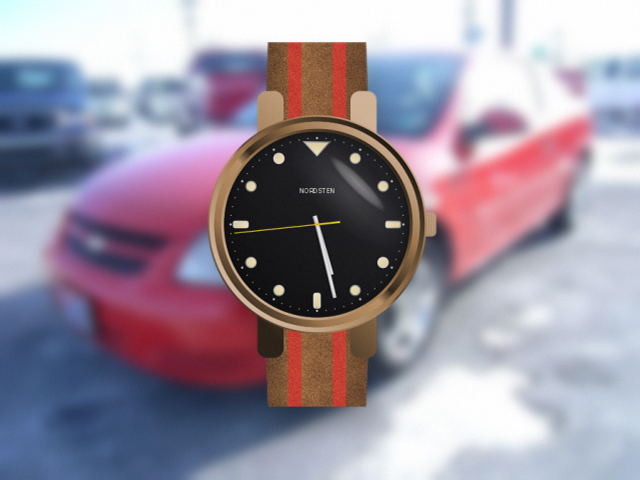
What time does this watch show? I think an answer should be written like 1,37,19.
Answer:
5,27,44
